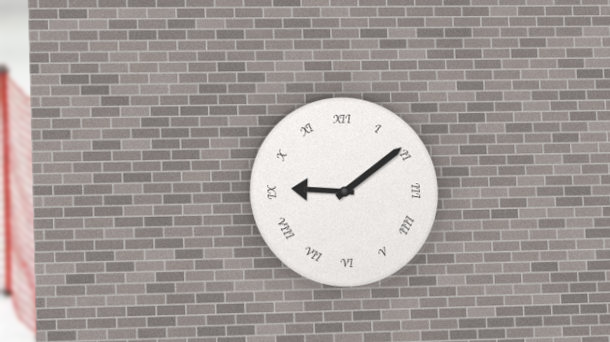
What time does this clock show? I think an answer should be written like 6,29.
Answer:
9,09
